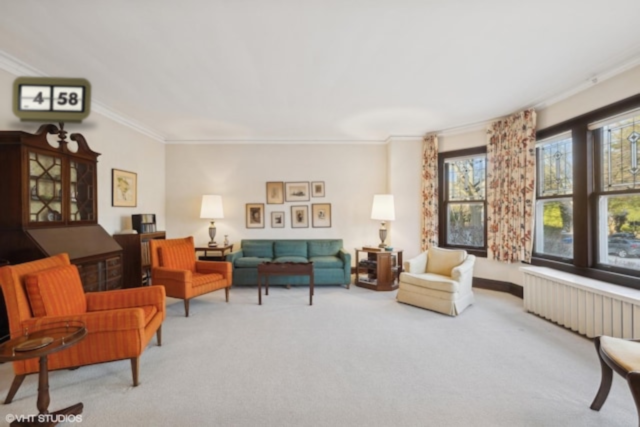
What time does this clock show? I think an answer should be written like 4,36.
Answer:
4,58
